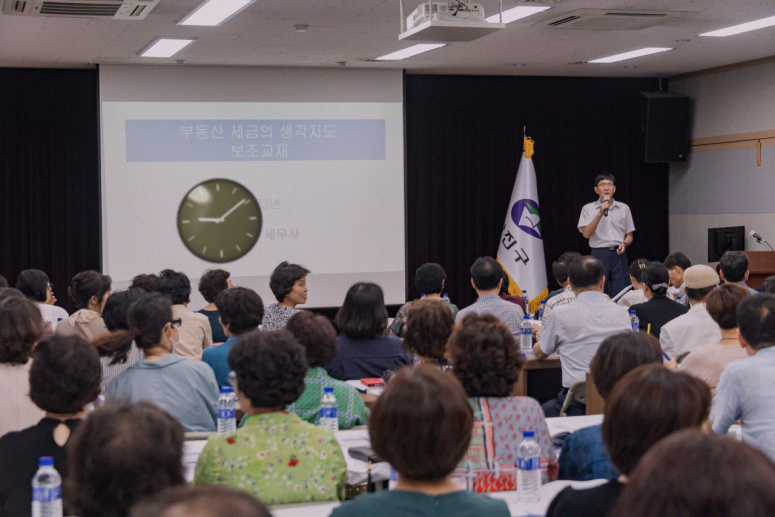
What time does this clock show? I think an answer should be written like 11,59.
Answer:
9,09
